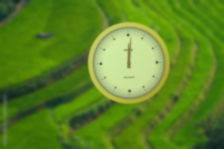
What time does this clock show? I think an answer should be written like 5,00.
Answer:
12,01
